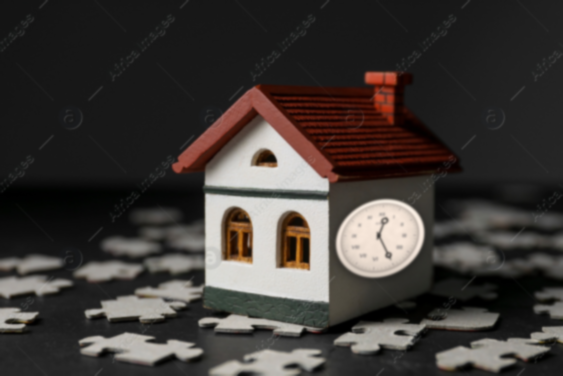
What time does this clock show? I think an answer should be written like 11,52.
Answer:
12,25
